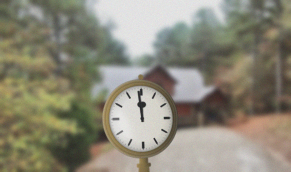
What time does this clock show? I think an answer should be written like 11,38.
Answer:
11,59
